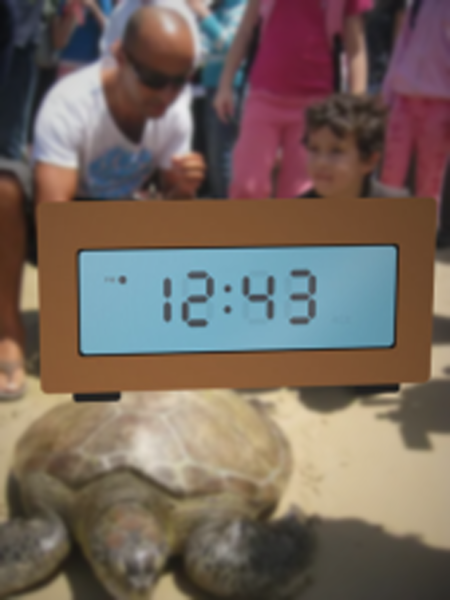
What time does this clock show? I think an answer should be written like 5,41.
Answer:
12,43
